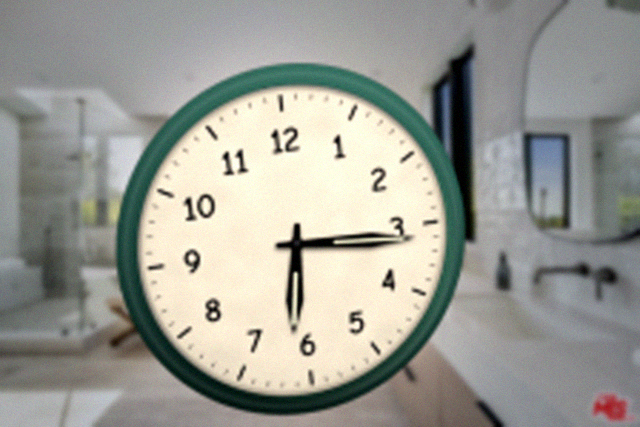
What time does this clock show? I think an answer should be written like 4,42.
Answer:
6,16
